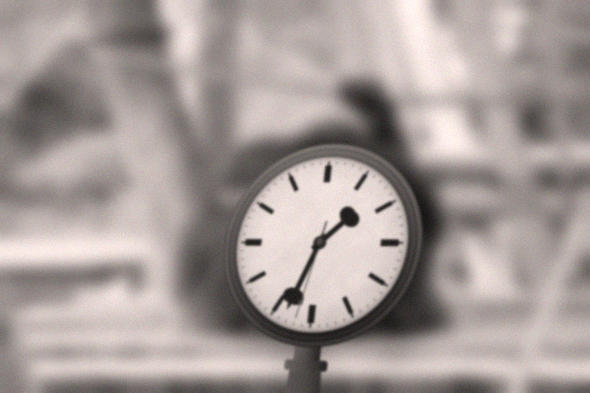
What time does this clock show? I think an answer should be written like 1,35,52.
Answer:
1,33,32
